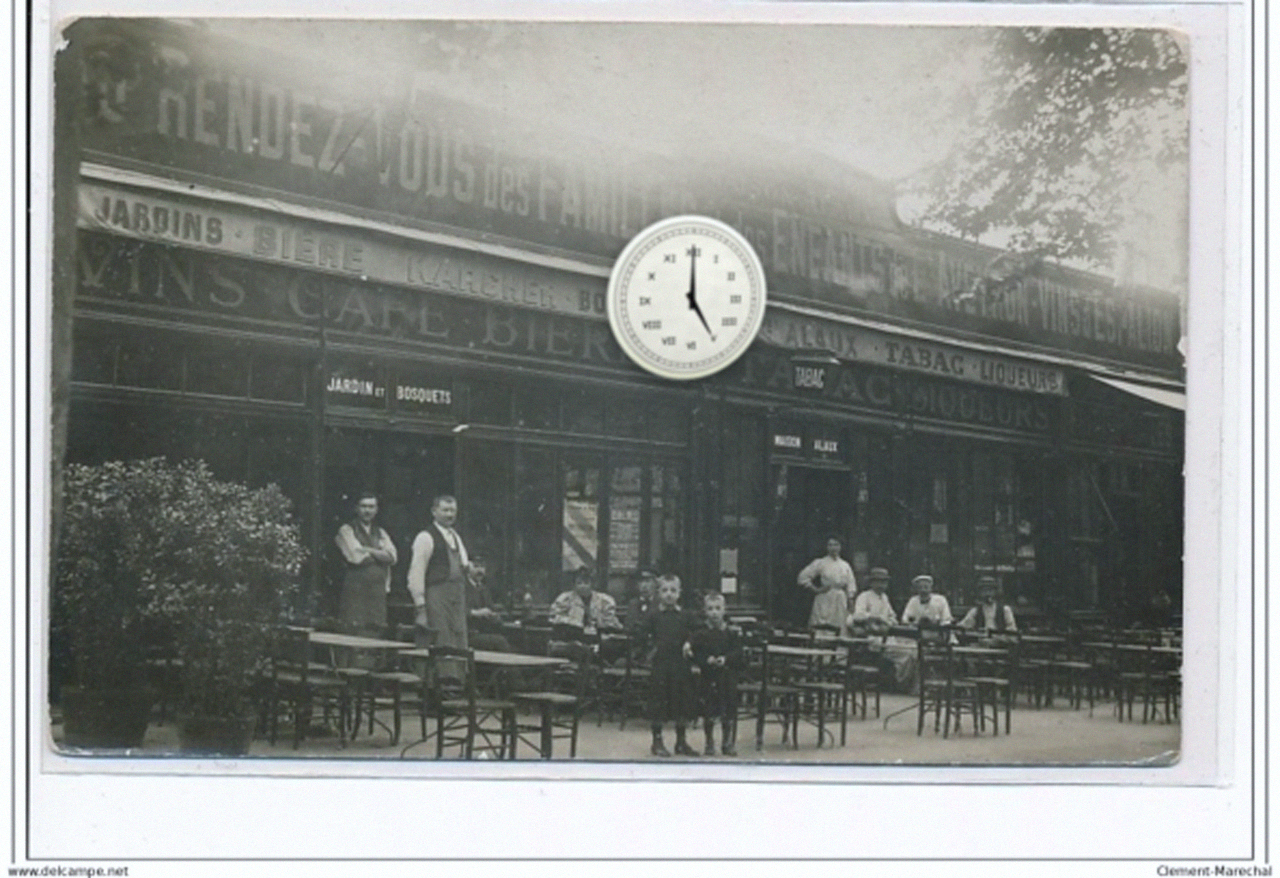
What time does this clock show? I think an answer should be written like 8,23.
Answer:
5,00
